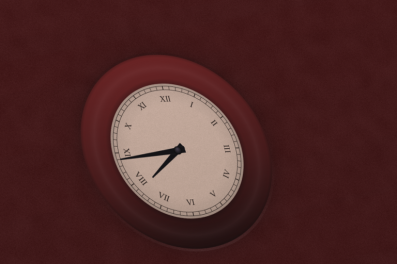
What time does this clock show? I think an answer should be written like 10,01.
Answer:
7,44
